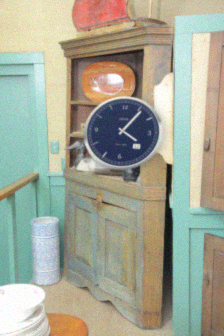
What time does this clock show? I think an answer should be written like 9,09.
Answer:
4,06
